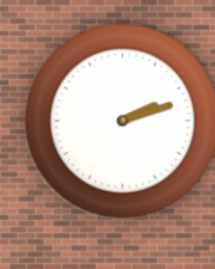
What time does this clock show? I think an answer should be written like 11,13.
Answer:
2,12
